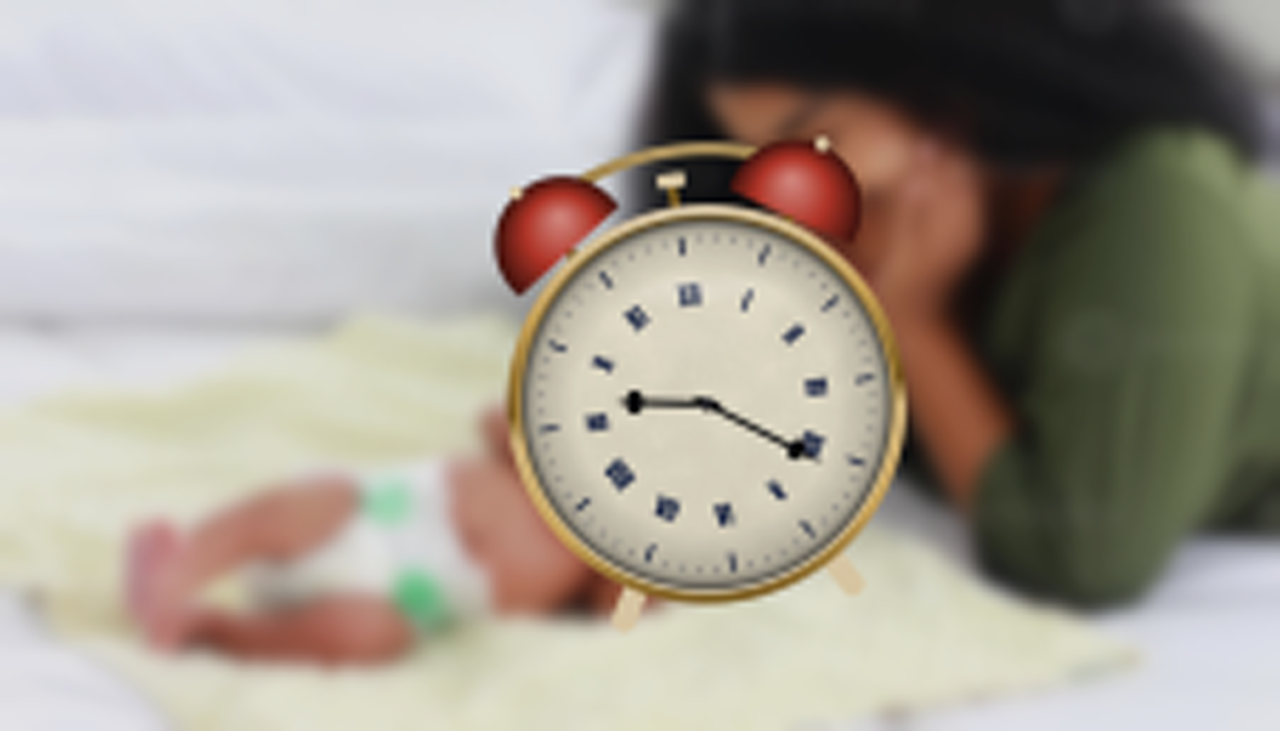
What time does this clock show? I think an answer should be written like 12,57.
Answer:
9,21
